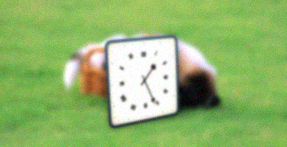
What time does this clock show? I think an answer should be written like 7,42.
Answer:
1,26
